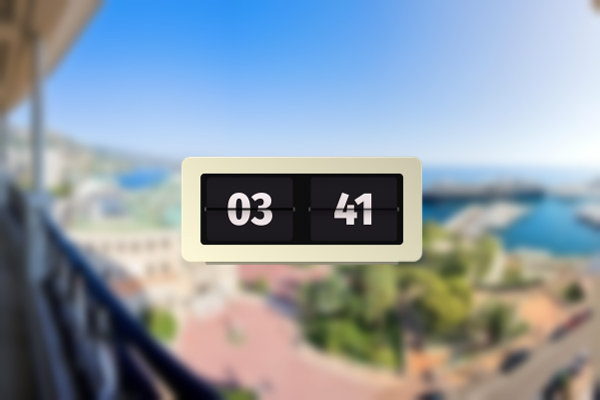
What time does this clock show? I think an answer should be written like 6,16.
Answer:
3,41
